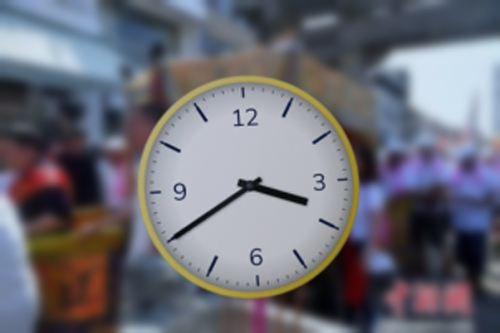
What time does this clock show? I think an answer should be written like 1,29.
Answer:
3,40
